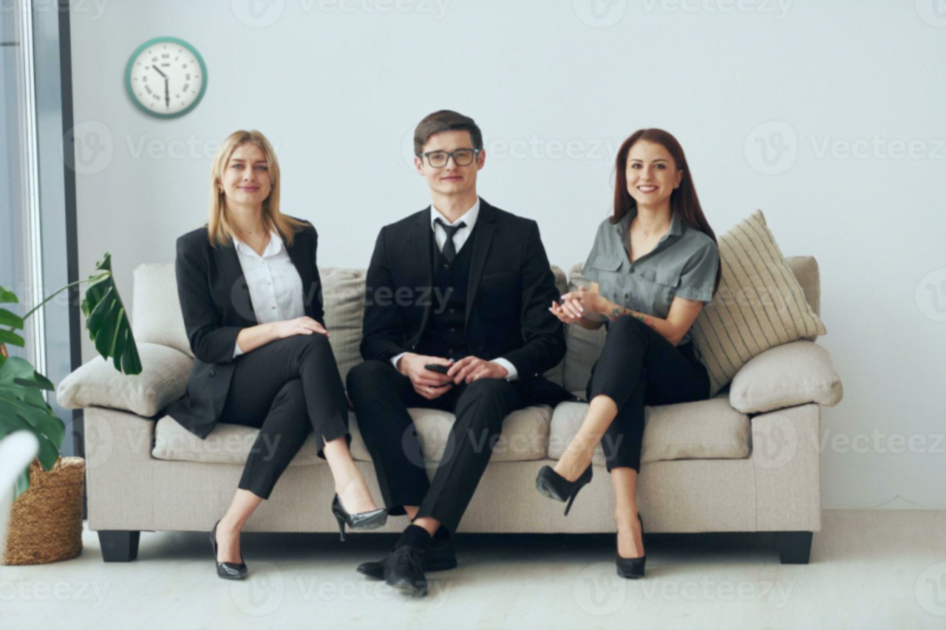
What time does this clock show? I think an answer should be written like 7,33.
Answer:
10,30
